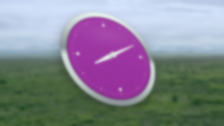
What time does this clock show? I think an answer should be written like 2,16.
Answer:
8,11
